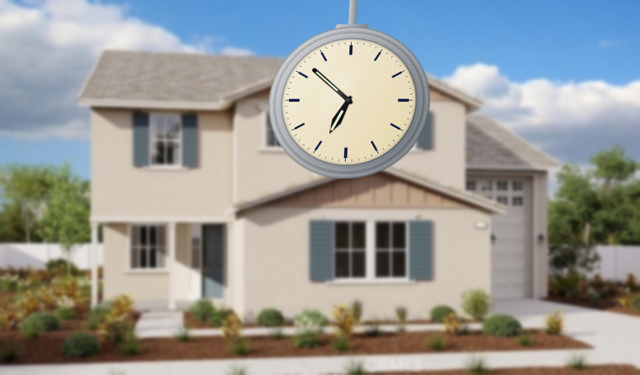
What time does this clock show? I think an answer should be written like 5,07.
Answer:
6,52
